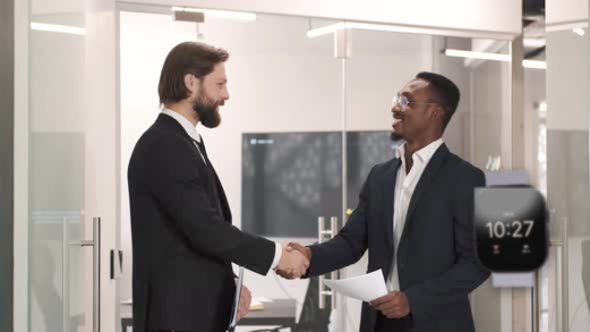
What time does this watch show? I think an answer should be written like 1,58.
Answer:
10,27
